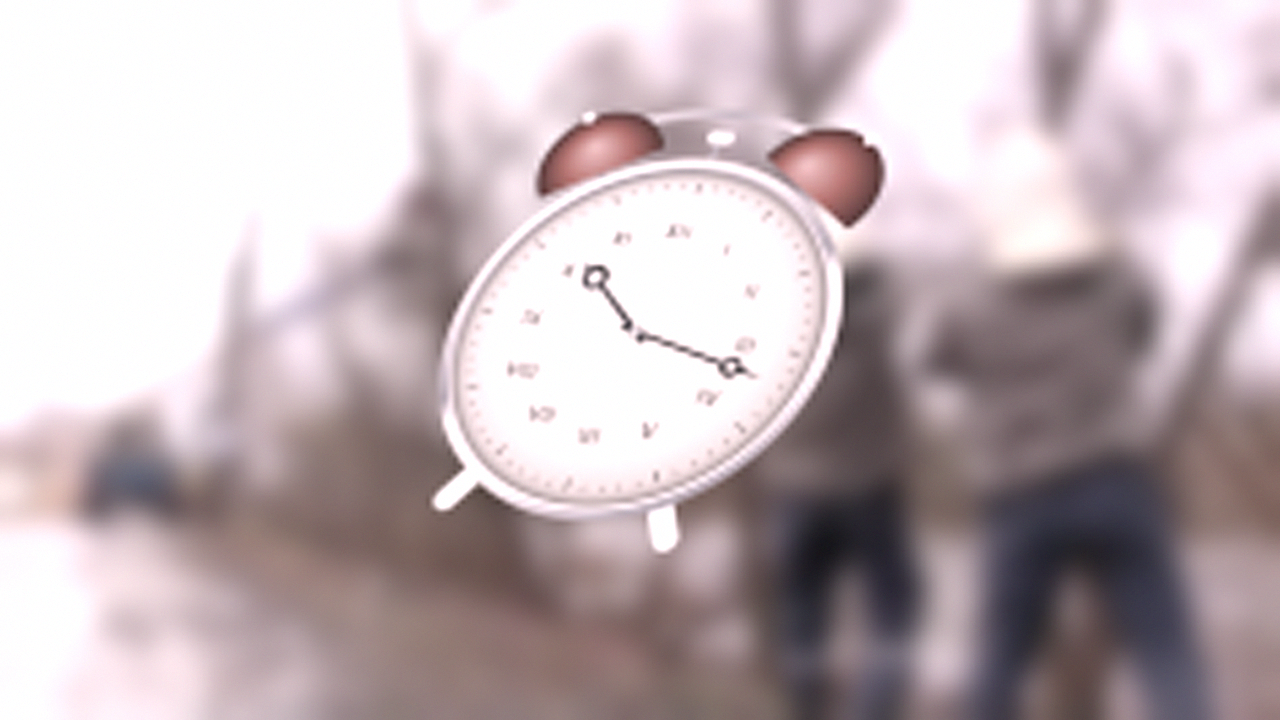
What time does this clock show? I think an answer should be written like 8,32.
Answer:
10,17
